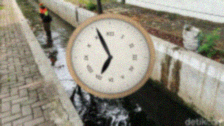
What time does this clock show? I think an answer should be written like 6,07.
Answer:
6,56
